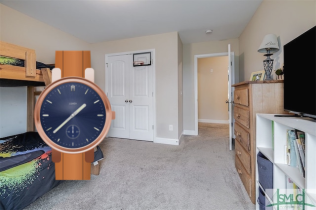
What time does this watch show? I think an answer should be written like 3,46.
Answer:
1,38
